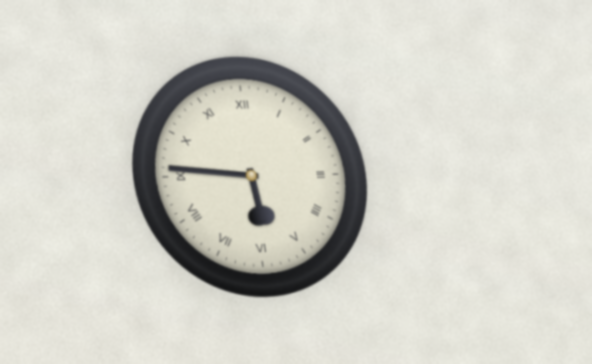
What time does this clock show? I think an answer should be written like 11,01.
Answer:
5,46
